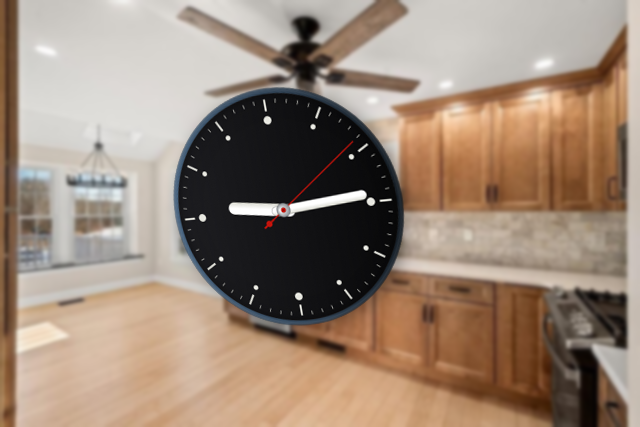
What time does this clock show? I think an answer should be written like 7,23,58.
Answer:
9,14,09
